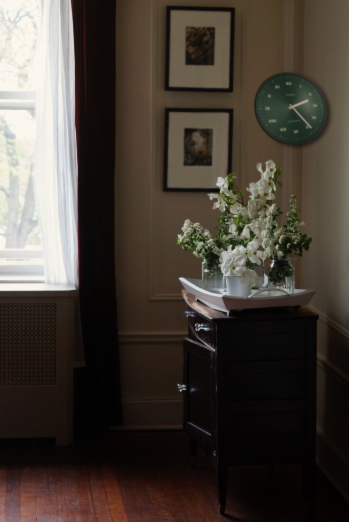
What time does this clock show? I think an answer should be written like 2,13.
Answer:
2,24
